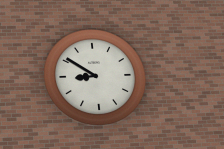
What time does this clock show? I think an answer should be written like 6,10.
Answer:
8,51
